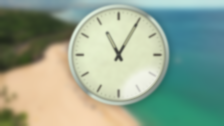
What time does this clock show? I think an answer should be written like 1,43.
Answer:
11,05
